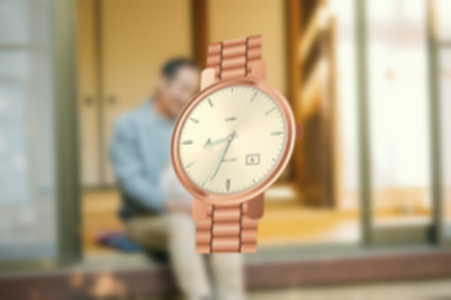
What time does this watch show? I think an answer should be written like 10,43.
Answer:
8,34
